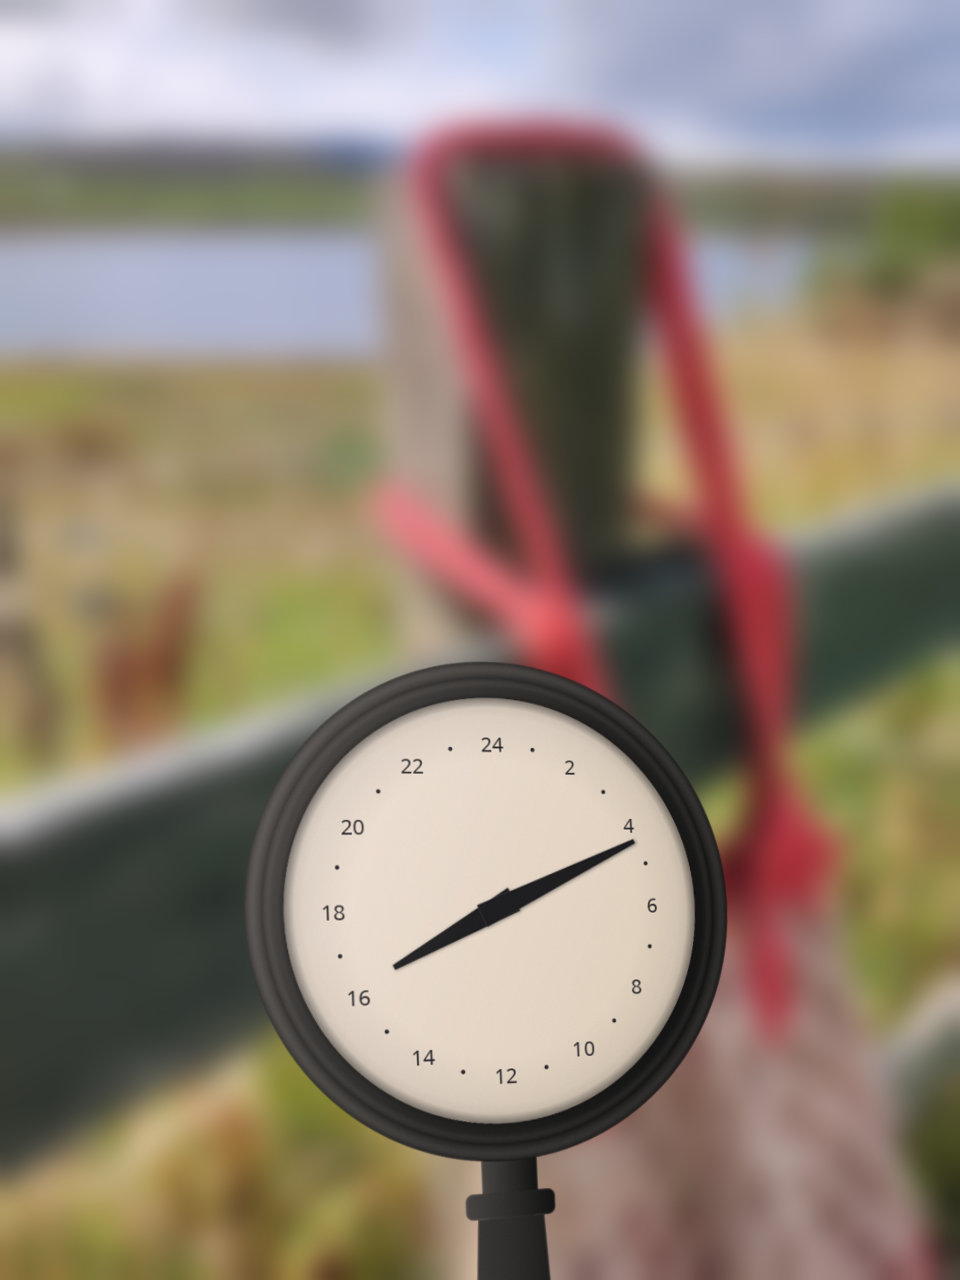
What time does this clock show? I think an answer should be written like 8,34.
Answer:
16,11
